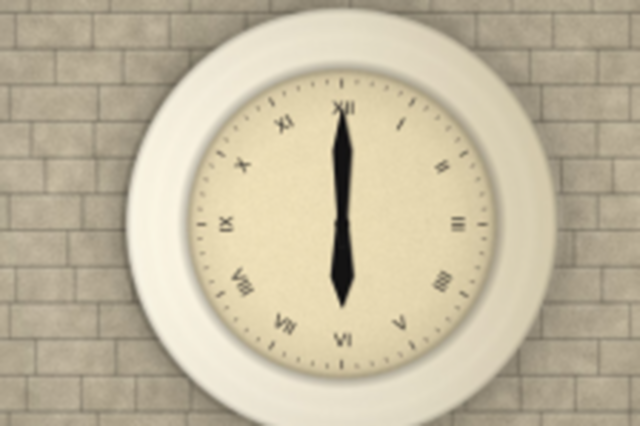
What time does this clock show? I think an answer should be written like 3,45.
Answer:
6,00
